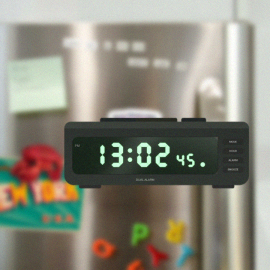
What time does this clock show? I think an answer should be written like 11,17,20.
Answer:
13,02,45
